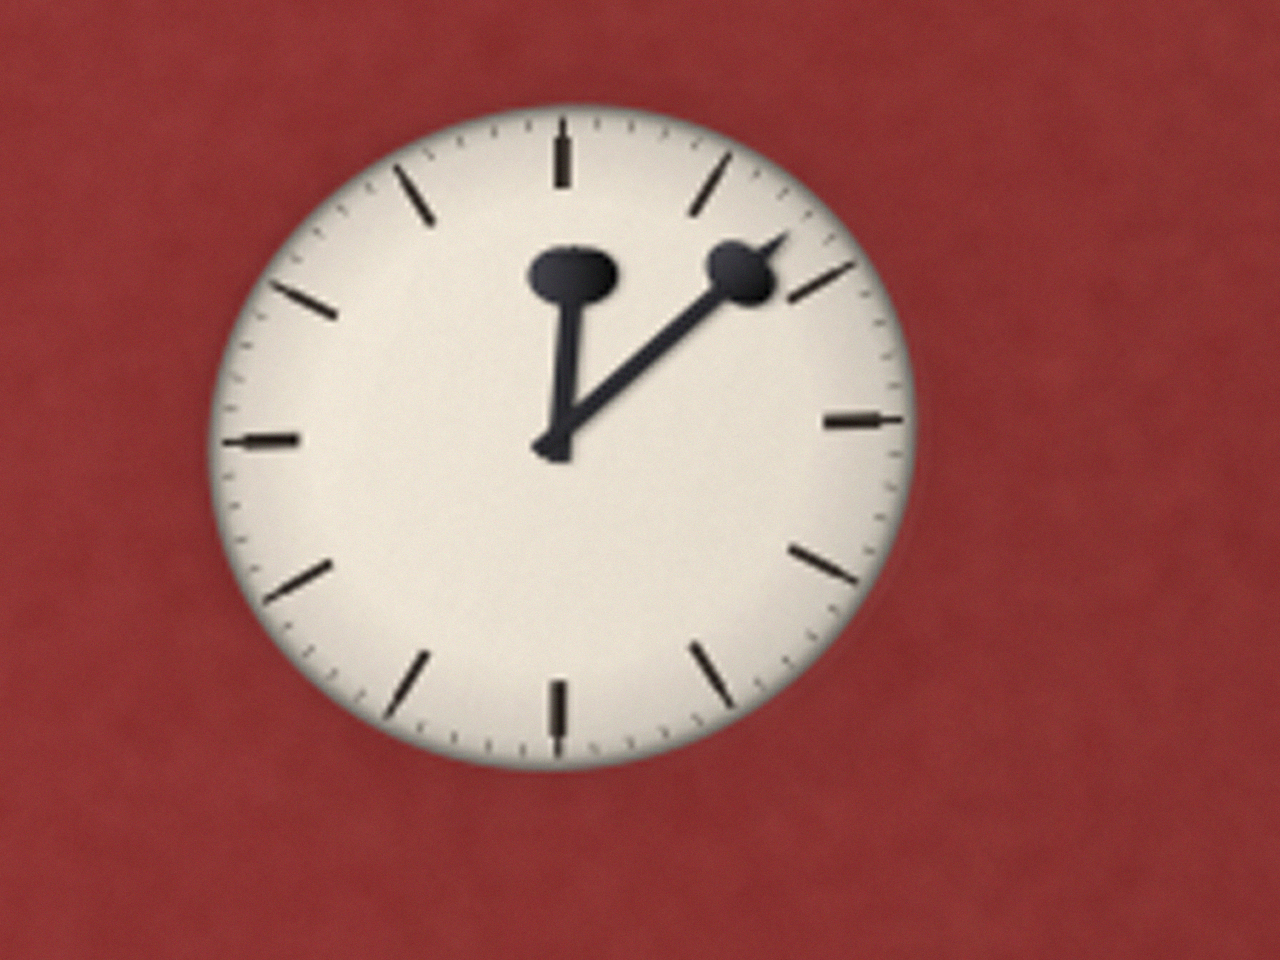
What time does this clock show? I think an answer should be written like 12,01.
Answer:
12,08
